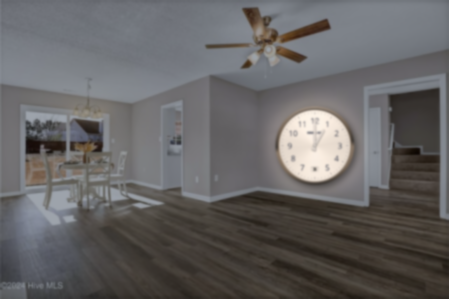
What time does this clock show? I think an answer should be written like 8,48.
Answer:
1,00
